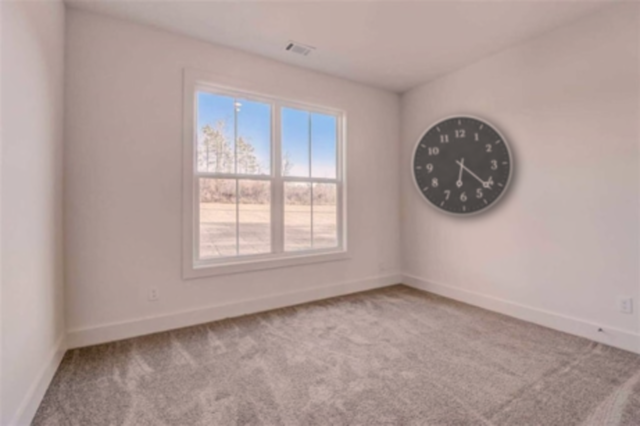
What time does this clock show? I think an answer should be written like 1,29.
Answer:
6,22
